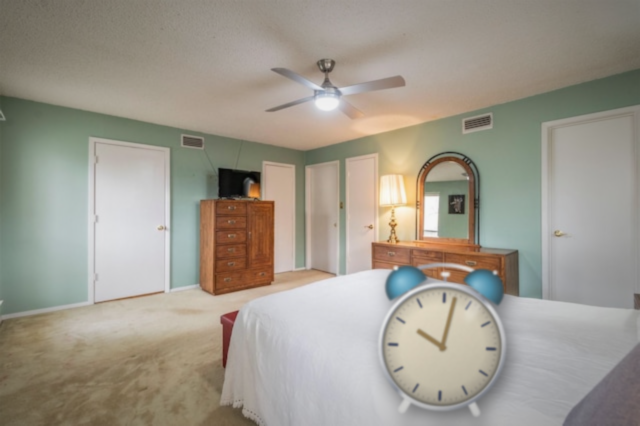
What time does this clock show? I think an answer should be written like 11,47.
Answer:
10,02
